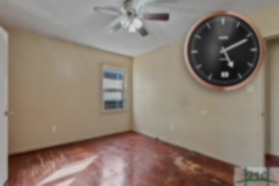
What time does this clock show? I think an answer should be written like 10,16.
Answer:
5,11
